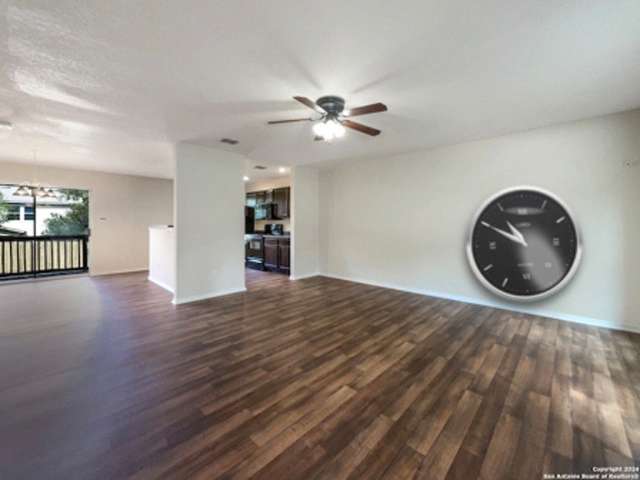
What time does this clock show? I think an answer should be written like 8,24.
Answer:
10,50
